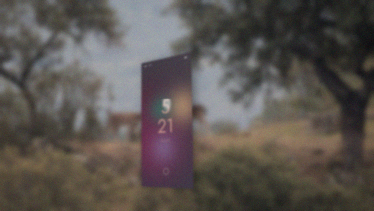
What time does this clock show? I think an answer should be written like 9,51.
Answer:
5,21
